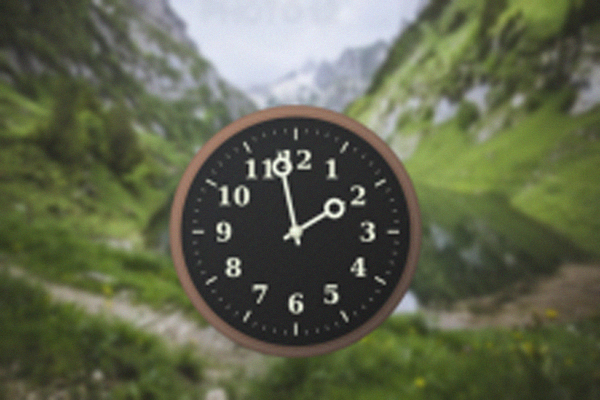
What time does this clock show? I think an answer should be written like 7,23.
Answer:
1,58
